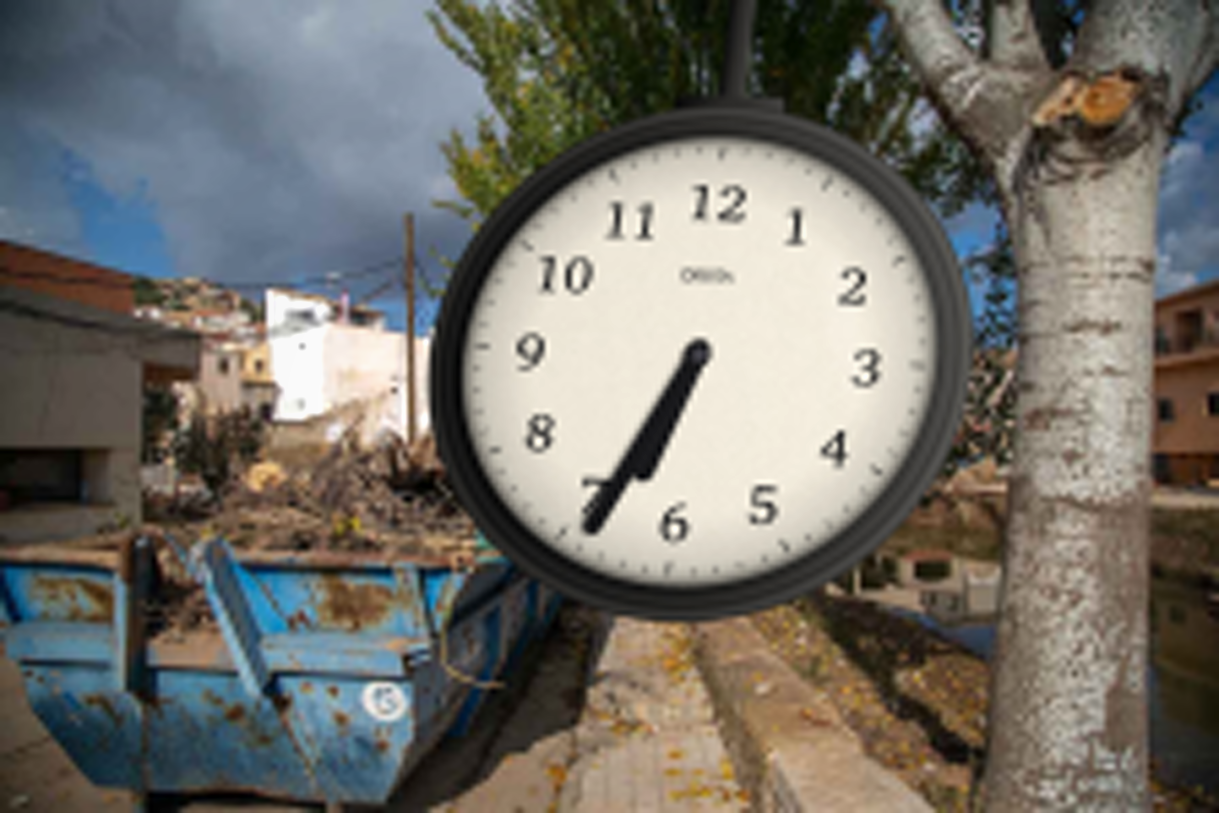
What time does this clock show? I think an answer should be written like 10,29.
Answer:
6,34
